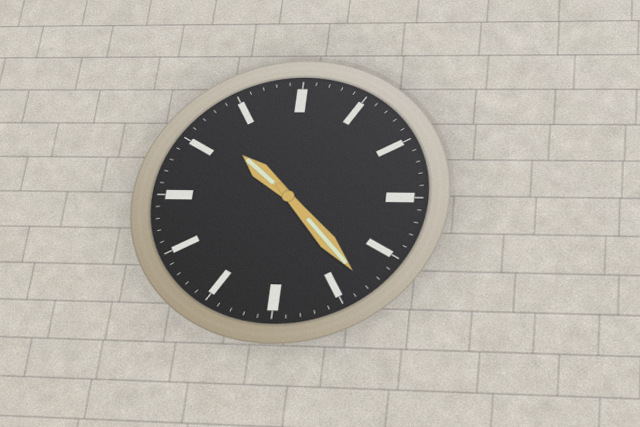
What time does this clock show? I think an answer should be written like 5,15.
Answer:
10,23
